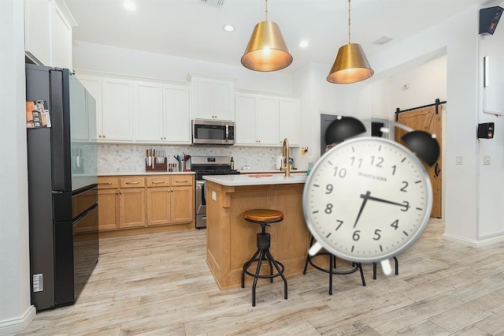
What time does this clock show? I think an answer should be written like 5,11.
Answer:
6,15
